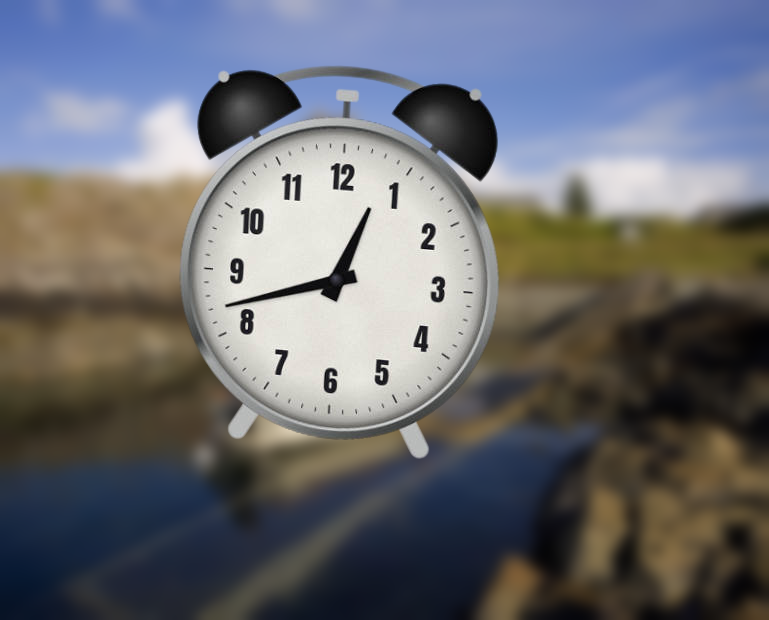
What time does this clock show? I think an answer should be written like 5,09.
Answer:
12,42
